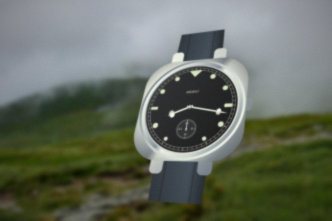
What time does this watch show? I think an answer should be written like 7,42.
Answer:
8,17
